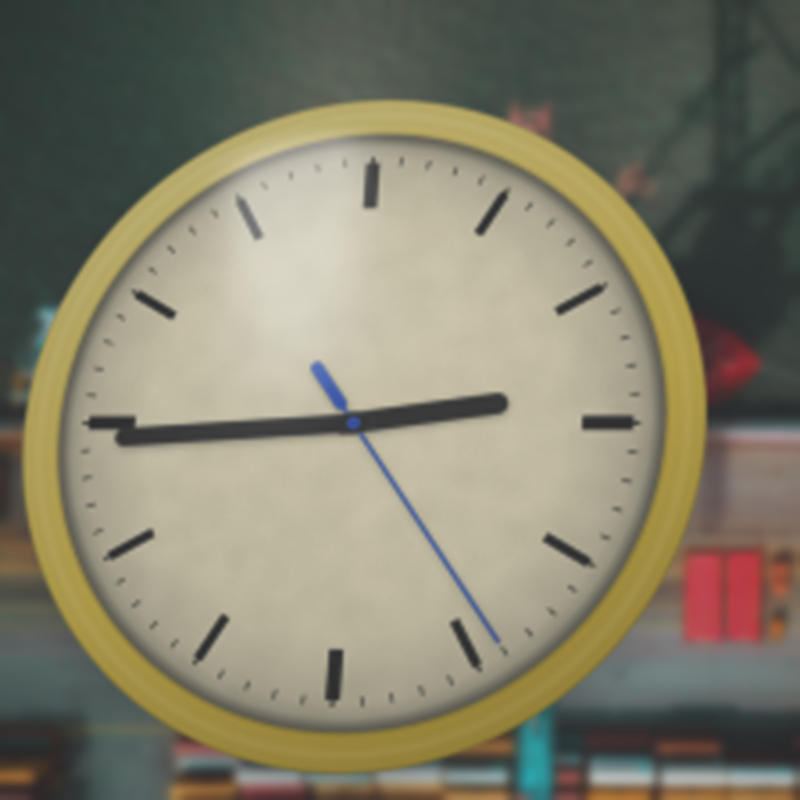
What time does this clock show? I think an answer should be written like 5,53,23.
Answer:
2,44,24
